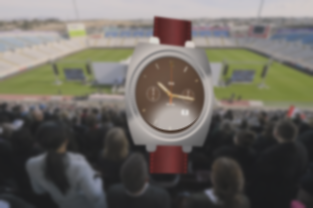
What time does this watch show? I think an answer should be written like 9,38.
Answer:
10,16
